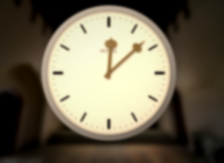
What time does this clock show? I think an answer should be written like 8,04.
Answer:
12,08
